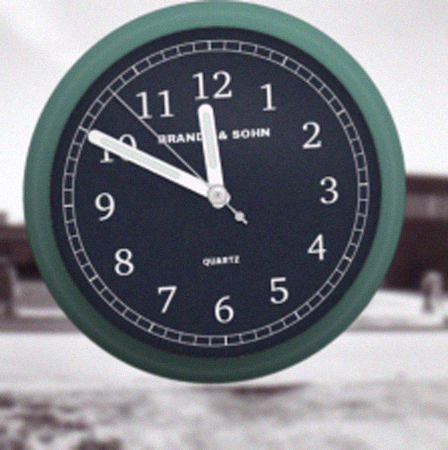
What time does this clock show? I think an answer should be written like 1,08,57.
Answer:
11,49,53
